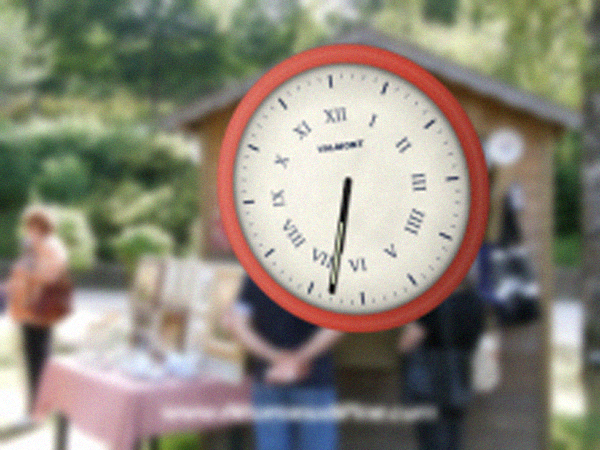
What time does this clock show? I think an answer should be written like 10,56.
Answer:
6,33
